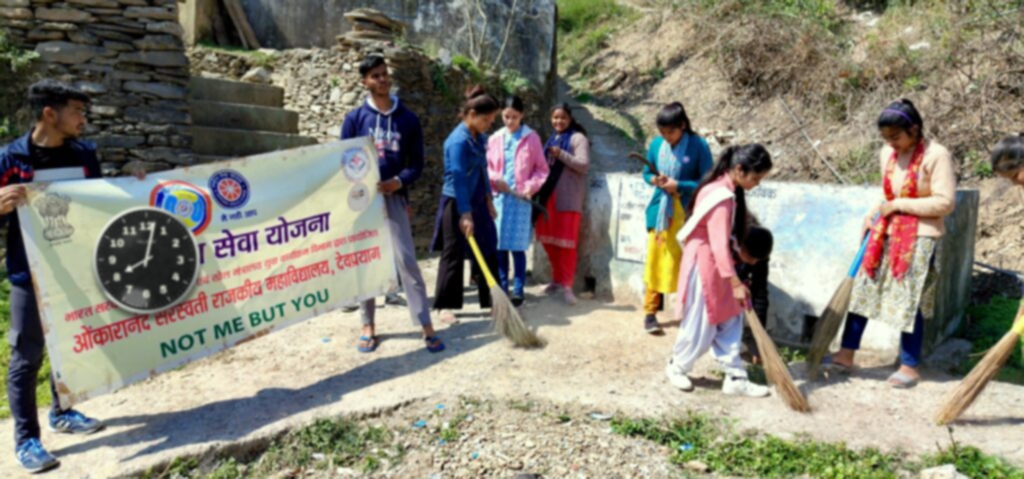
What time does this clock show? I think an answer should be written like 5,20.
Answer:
8,02
